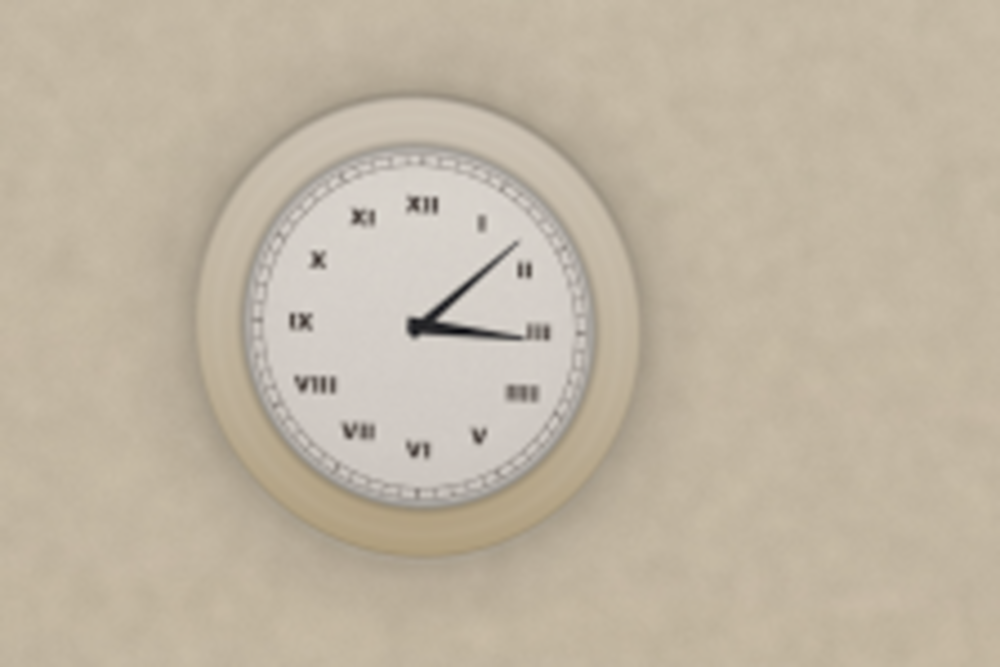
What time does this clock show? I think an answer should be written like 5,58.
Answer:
3,08
